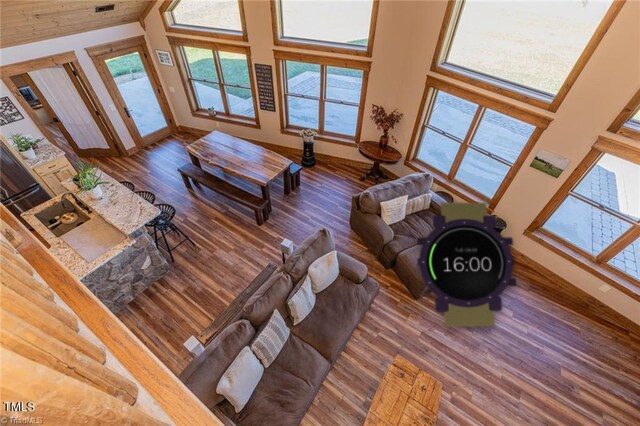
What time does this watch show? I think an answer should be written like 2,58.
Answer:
16,00
